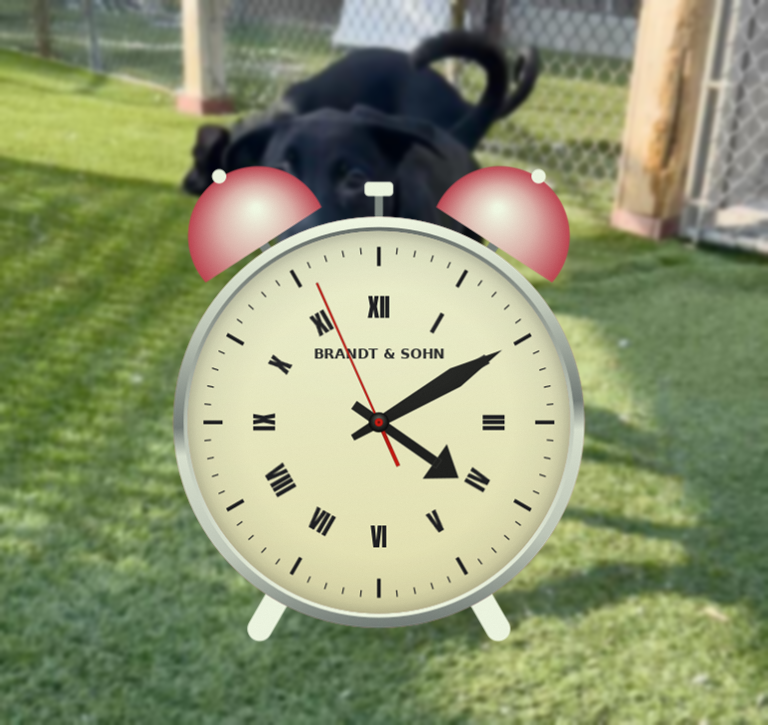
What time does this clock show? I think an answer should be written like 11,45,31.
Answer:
4,09,56
